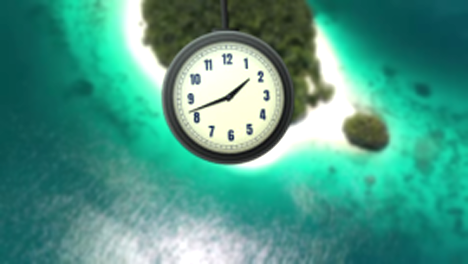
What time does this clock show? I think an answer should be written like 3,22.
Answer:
1,42
